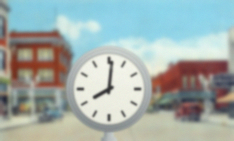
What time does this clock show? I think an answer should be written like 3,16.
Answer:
8,01
